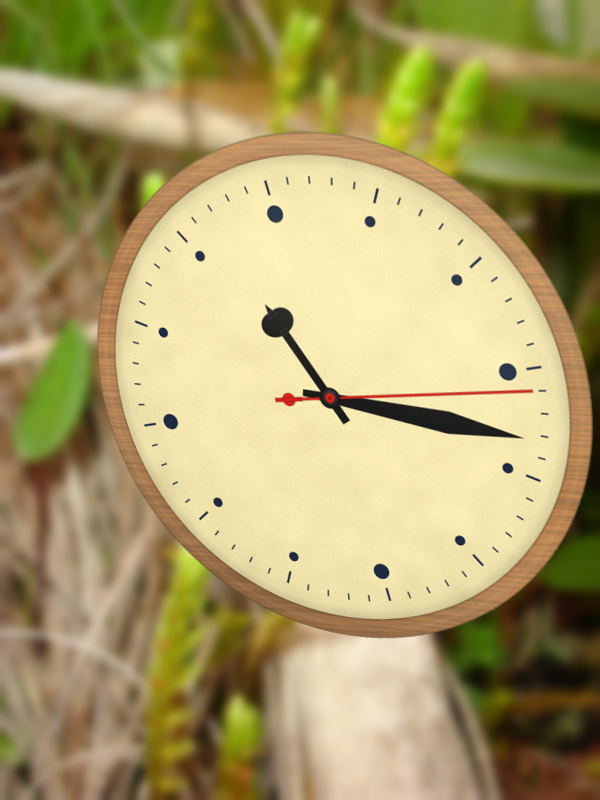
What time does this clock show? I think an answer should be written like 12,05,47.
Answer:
11,18,16
